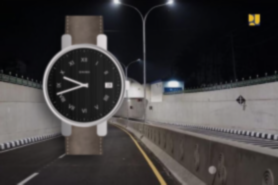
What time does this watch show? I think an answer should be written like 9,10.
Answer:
9,42
